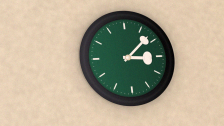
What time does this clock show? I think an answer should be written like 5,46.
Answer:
3,08
